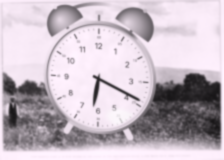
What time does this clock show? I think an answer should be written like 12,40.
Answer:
6,19
